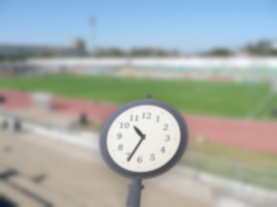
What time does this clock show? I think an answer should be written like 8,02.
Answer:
10,34
